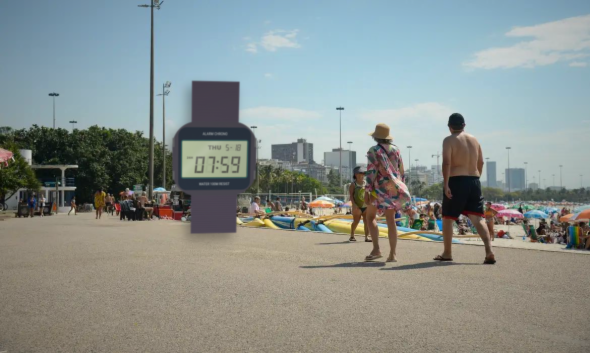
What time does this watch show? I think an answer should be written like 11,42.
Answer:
7,59
